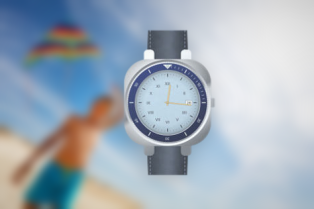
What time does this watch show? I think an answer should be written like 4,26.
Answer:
12,16
